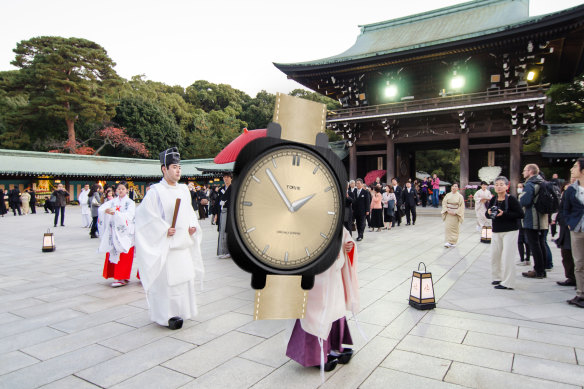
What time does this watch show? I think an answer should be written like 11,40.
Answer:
1,53
